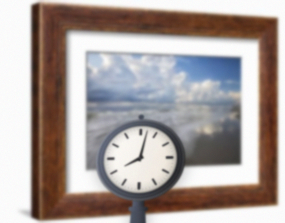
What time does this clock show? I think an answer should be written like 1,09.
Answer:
8,02
